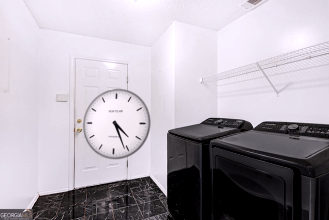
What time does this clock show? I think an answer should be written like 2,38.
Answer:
4,26
